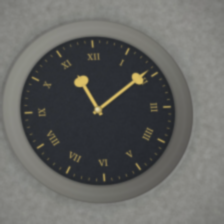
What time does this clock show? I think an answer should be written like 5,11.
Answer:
11,09
